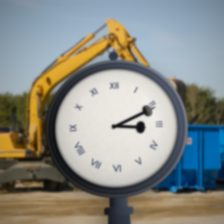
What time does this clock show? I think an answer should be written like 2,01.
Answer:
3,11
